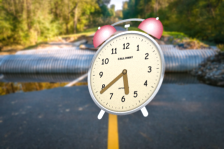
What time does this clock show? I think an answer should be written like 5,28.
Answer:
5,39
